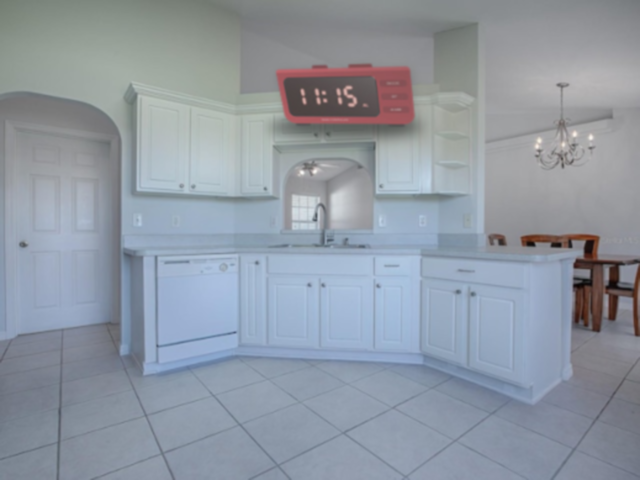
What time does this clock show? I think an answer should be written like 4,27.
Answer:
11,15
